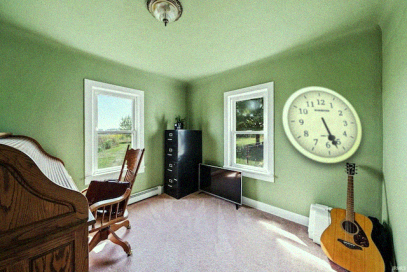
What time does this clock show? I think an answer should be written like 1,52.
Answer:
5,27
